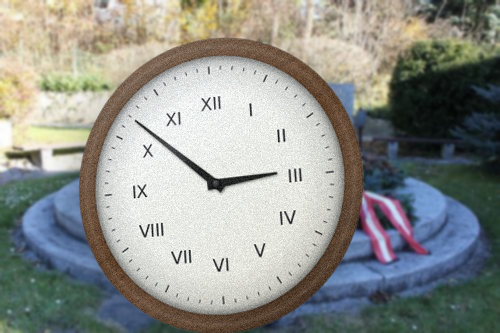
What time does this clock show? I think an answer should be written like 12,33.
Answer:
2,52
